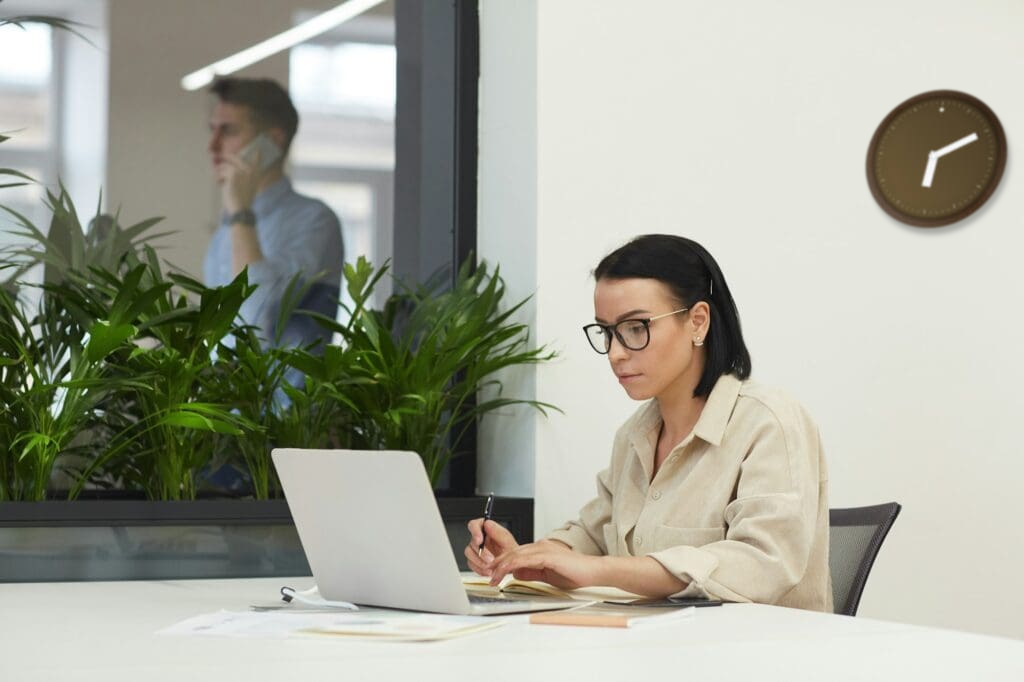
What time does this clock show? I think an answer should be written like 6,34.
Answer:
6,10
